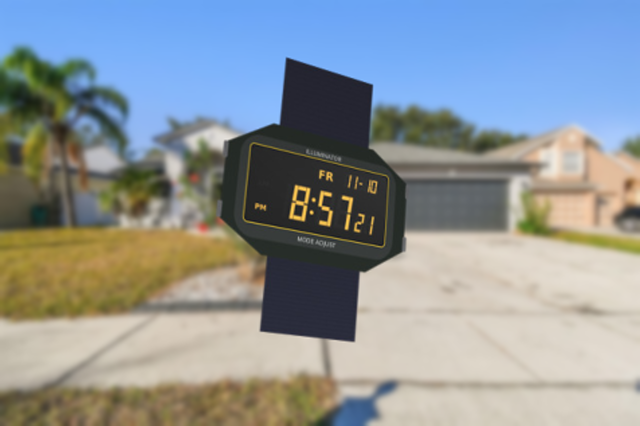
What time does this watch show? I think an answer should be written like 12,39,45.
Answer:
8,57,21
